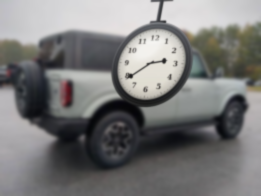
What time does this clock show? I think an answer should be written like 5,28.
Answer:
2,39
